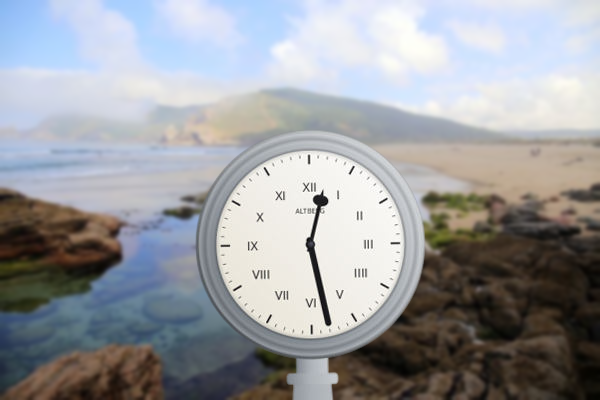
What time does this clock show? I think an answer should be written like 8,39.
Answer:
12,28
